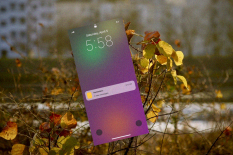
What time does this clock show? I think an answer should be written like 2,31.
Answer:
5,58
